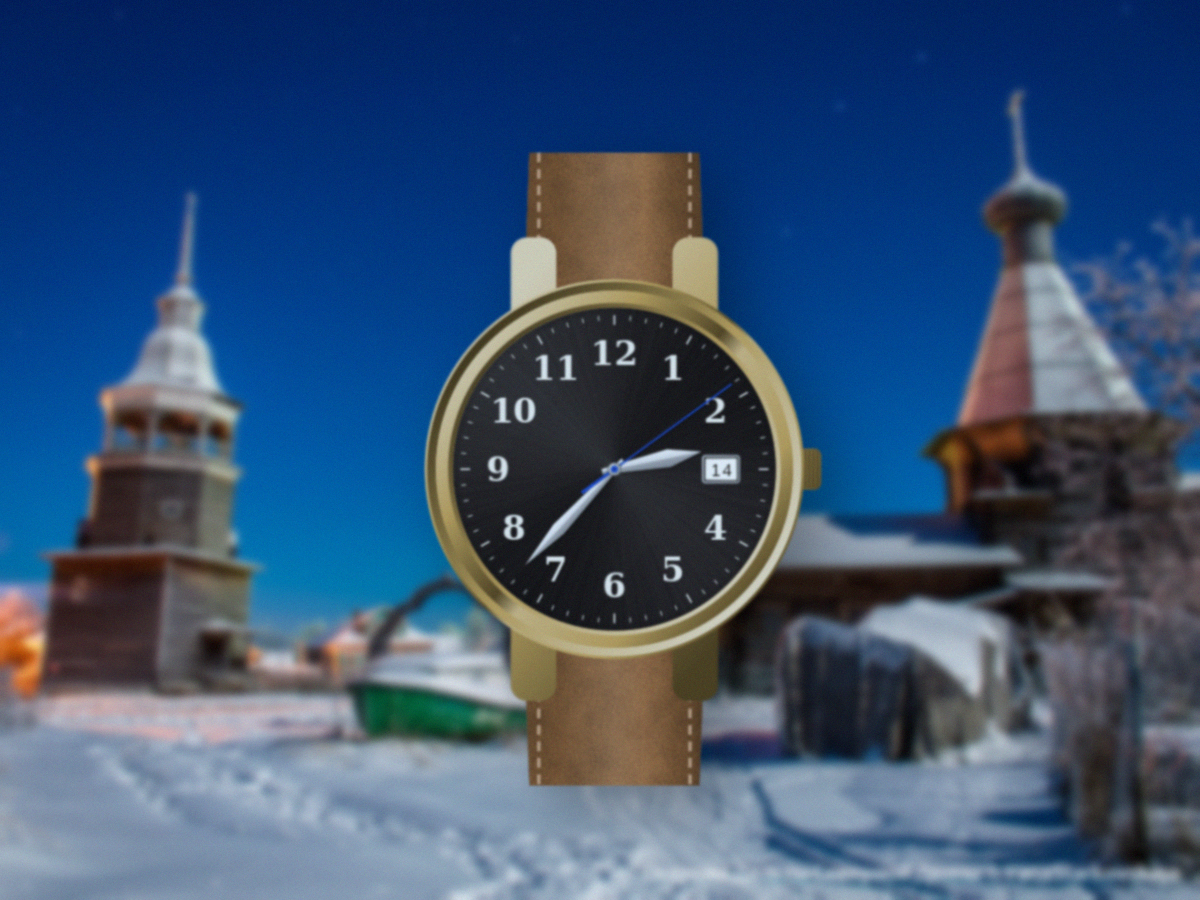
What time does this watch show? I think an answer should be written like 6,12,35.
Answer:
2,37,09
